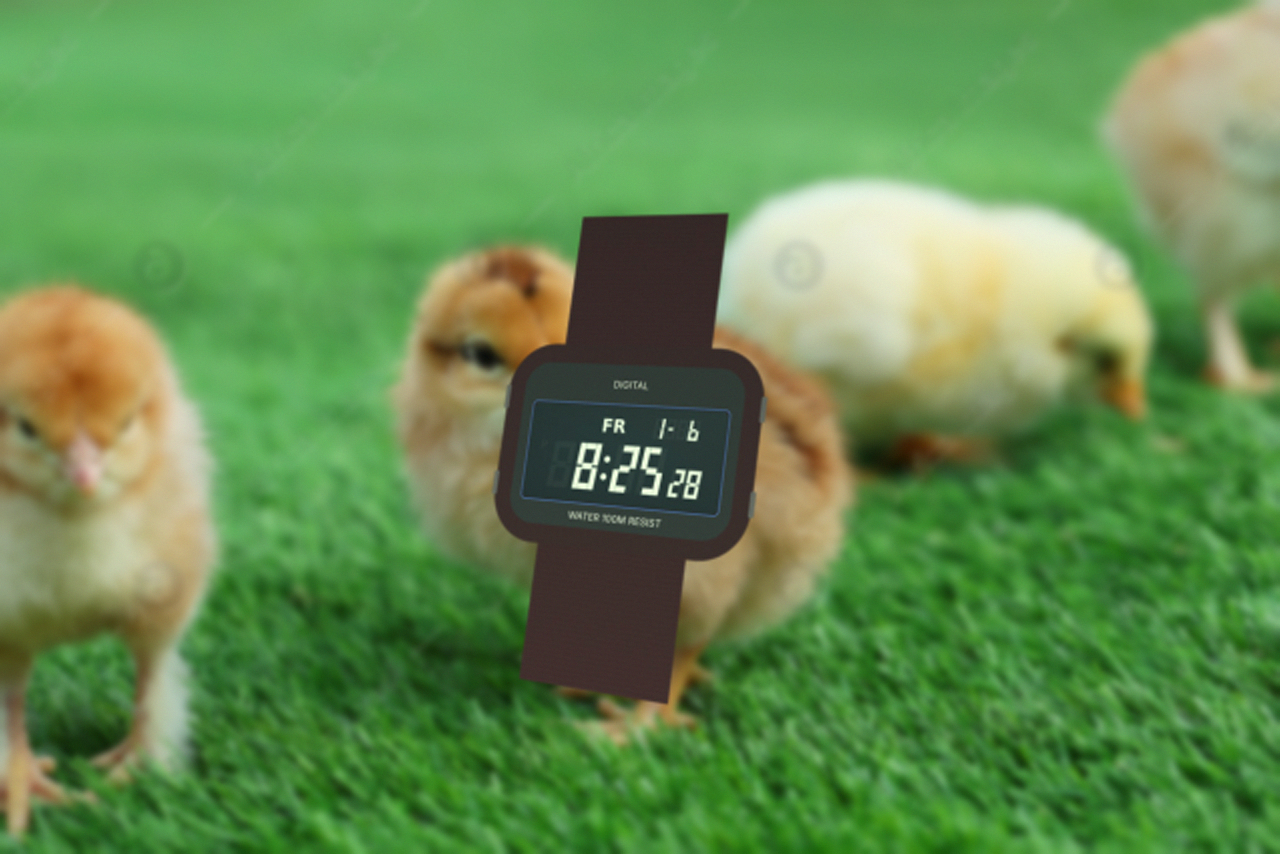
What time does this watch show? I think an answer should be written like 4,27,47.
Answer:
8,25,28
